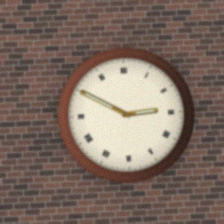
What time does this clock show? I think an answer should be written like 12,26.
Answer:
2,50
